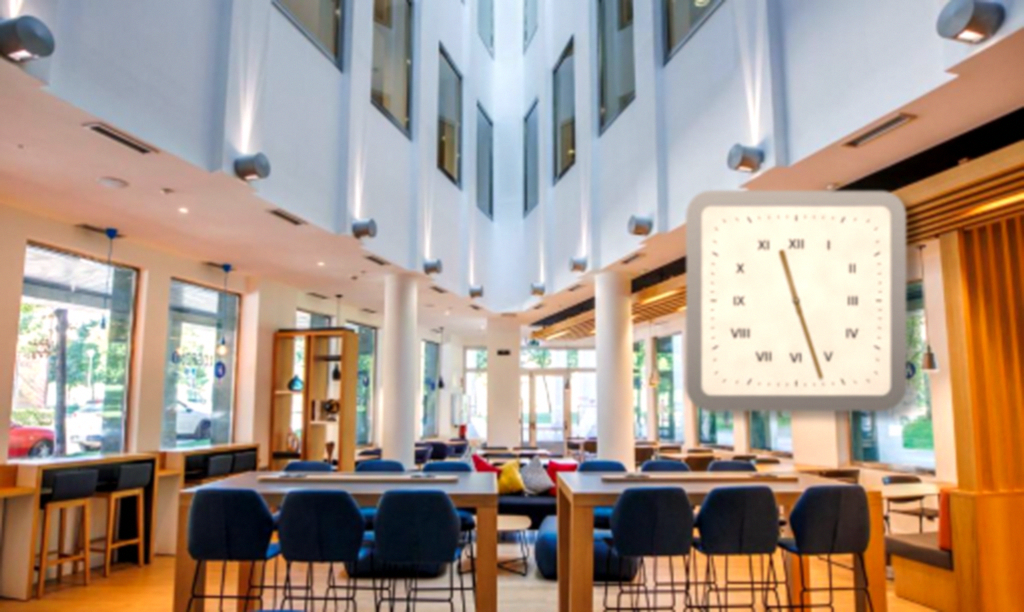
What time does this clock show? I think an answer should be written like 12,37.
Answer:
11,27
